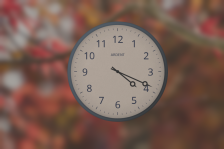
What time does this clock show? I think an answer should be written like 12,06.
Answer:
4,19
